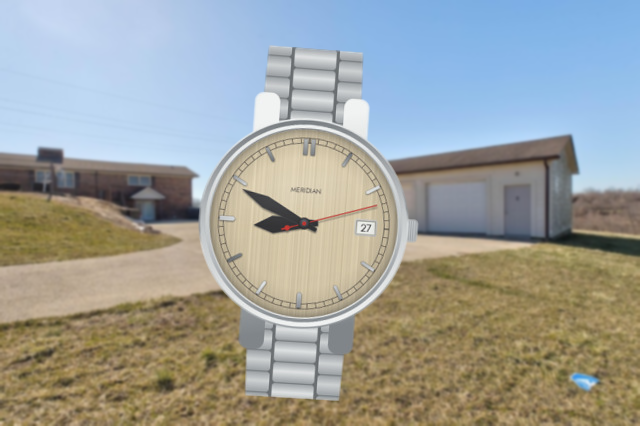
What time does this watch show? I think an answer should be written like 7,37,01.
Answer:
8,49,12
